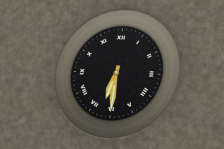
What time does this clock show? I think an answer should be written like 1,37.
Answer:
6,30
